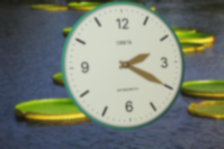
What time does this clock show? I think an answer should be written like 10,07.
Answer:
2,20
